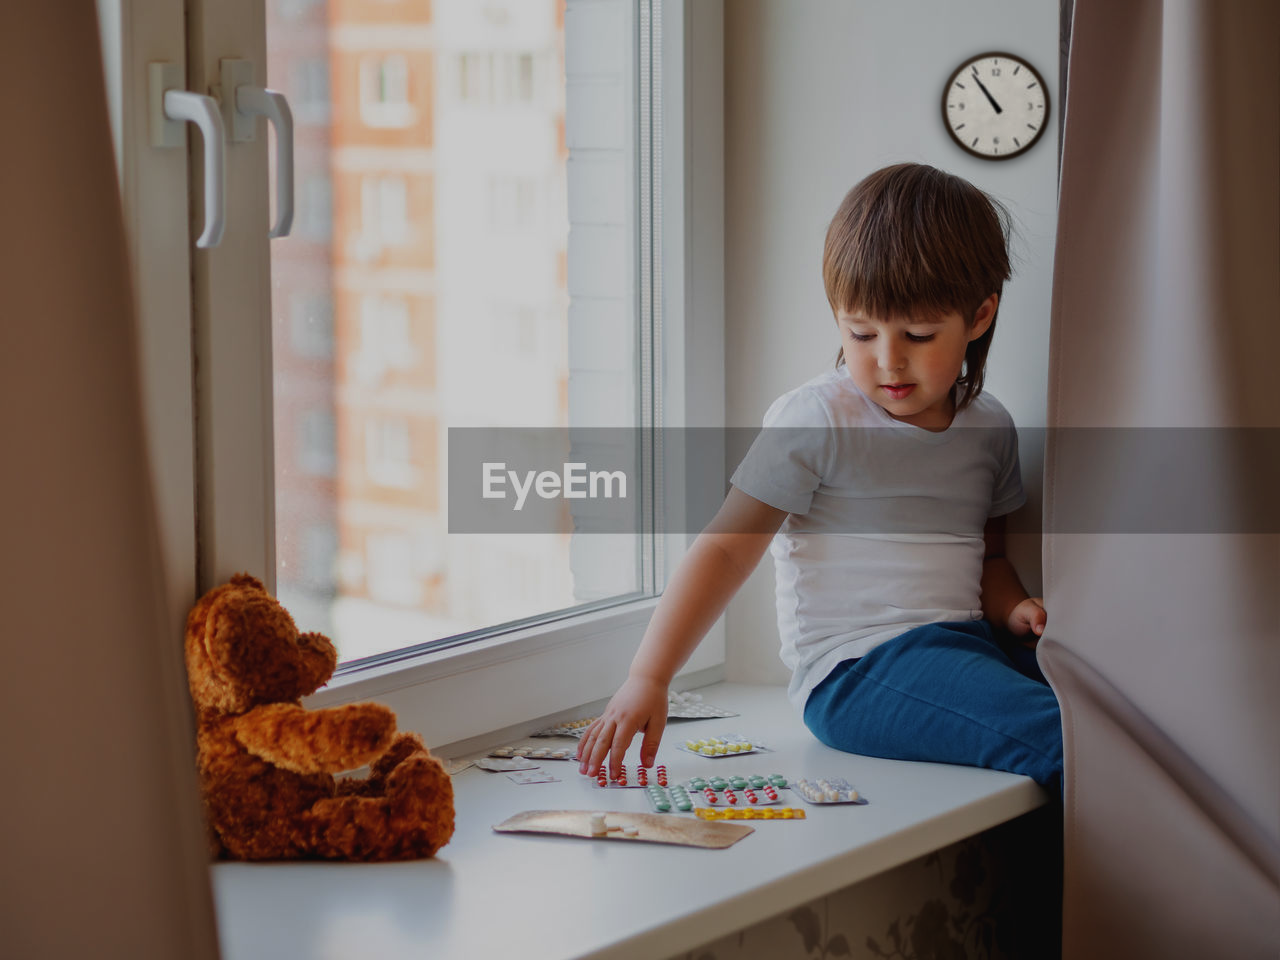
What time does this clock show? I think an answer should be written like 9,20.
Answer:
10,54
